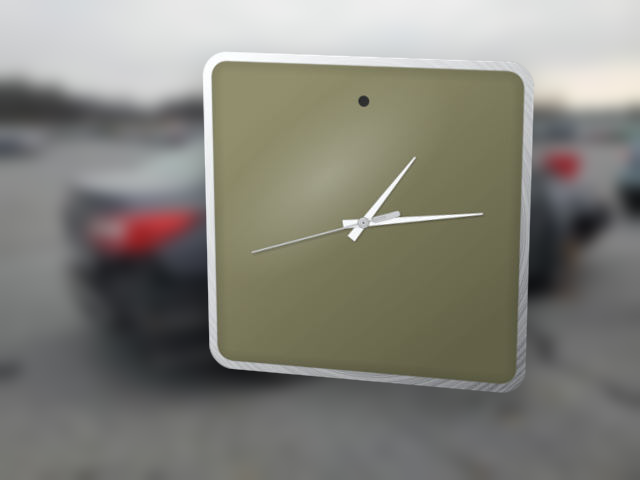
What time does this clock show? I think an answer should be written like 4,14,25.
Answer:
1,13,42
